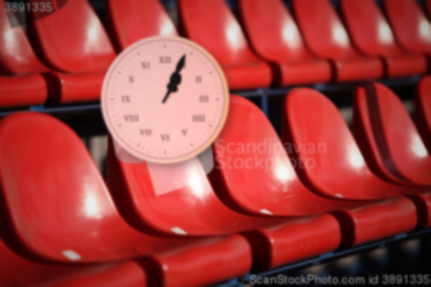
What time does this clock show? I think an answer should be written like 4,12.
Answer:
1,04
